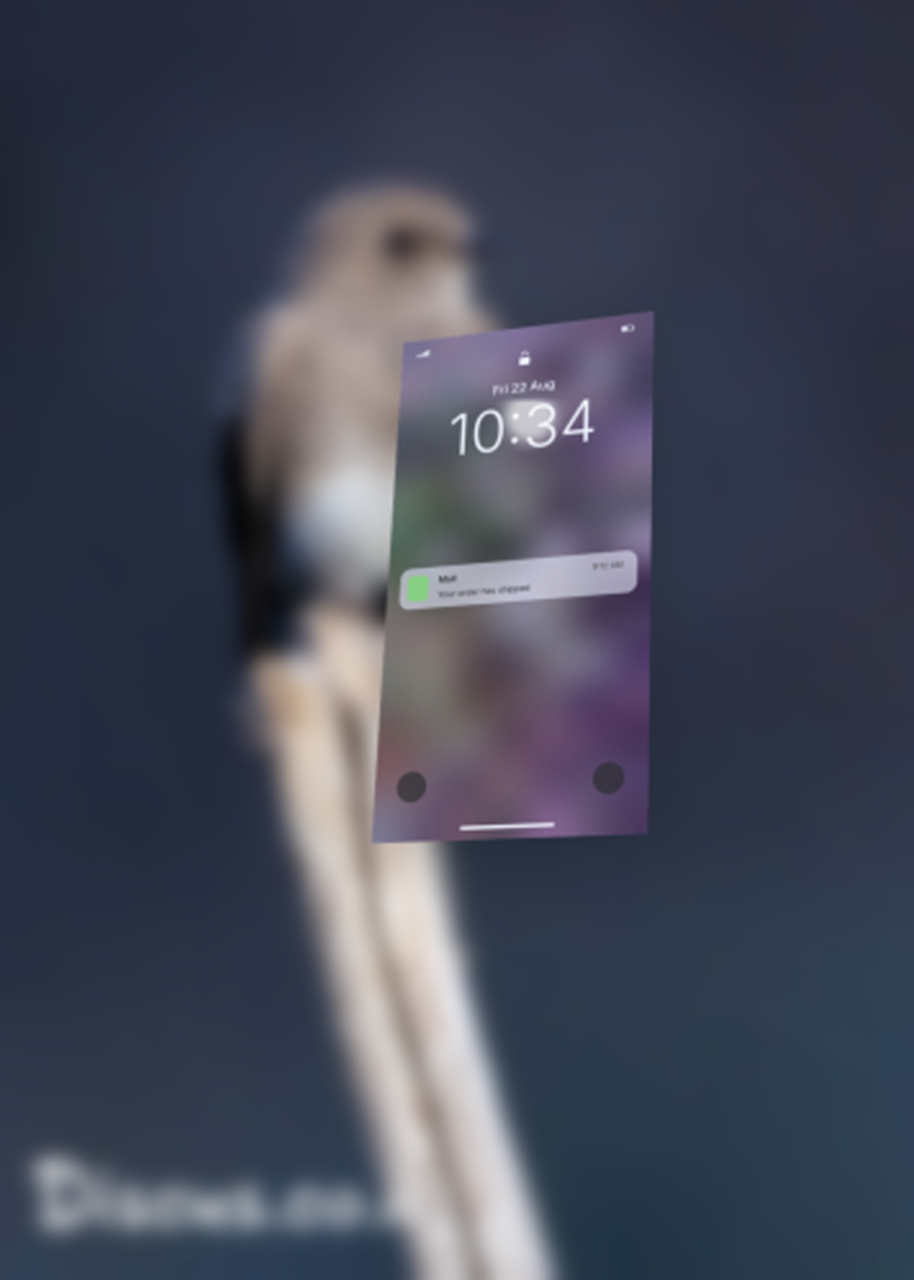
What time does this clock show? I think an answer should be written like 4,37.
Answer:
10,34
